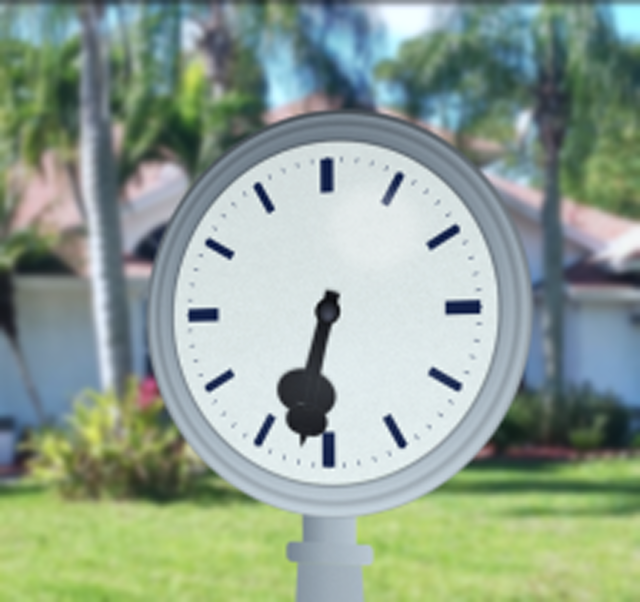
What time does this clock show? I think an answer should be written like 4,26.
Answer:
6,32
